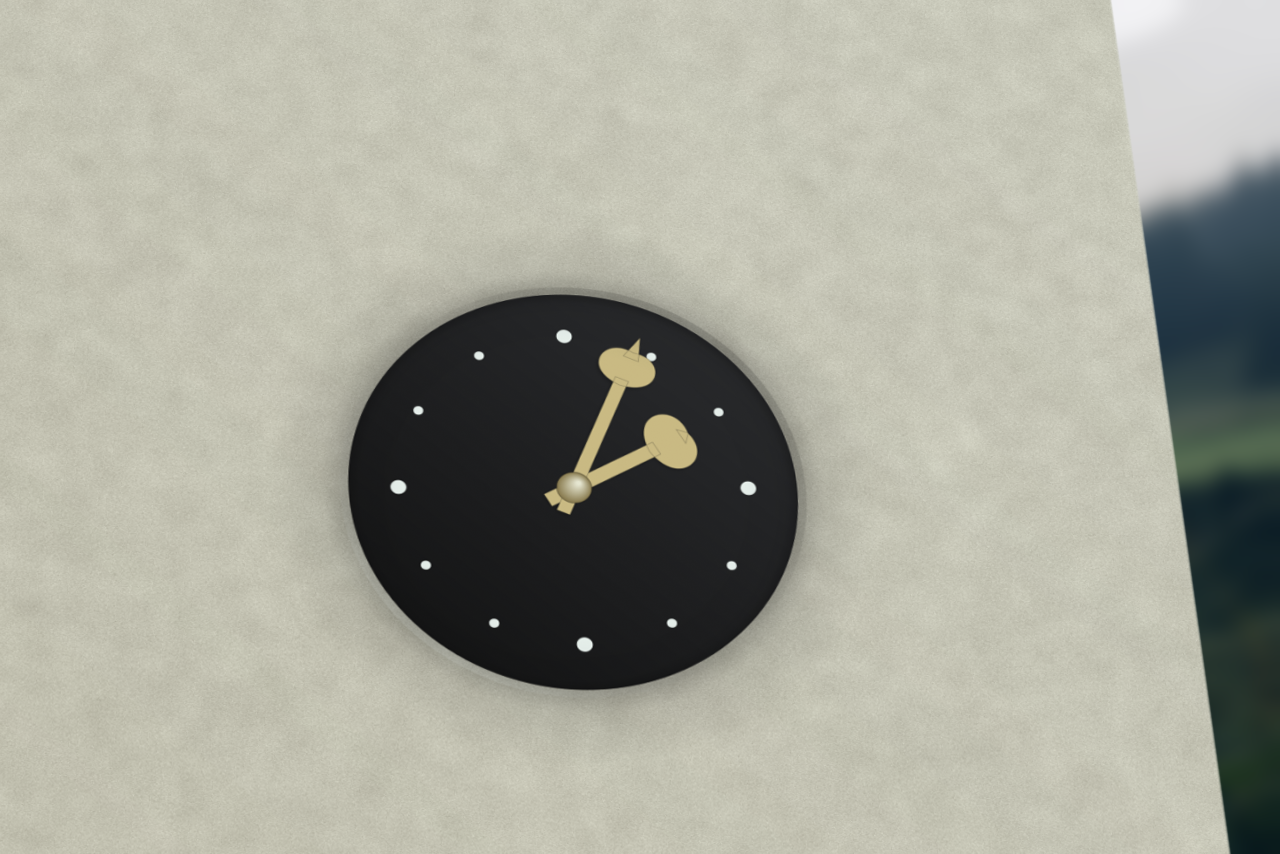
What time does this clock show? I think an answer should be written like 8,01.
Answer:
2,04
